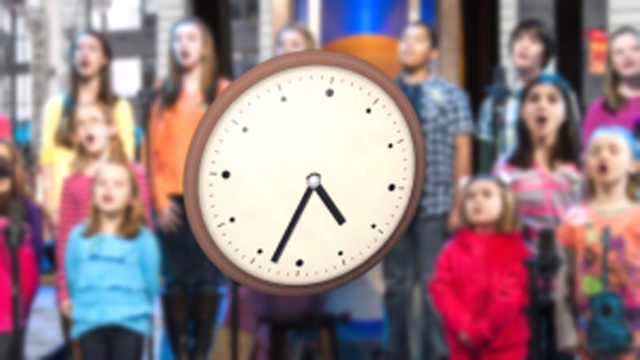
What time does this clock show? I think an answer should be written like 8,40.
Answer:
4,33
